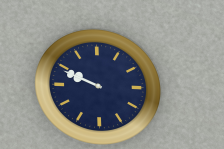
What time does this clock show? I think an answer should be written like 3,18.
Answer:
9,49
